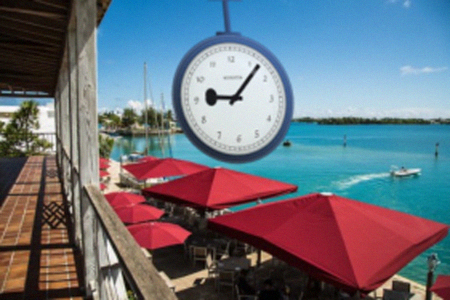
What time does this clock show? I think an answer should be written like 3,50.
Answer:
9,07
